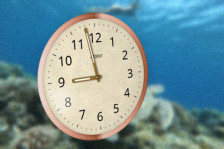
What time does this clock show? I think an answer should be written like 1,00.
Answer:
8,58
